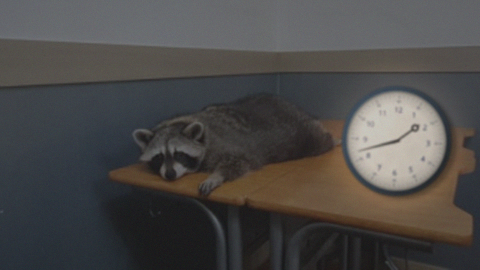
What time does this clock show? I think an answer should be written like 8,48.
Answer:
1,42
